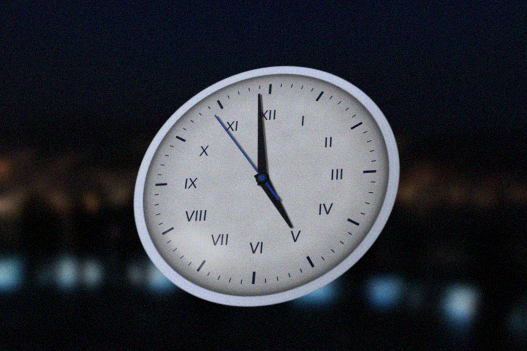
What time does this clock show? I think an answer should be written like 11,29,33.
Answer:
4,58,54
